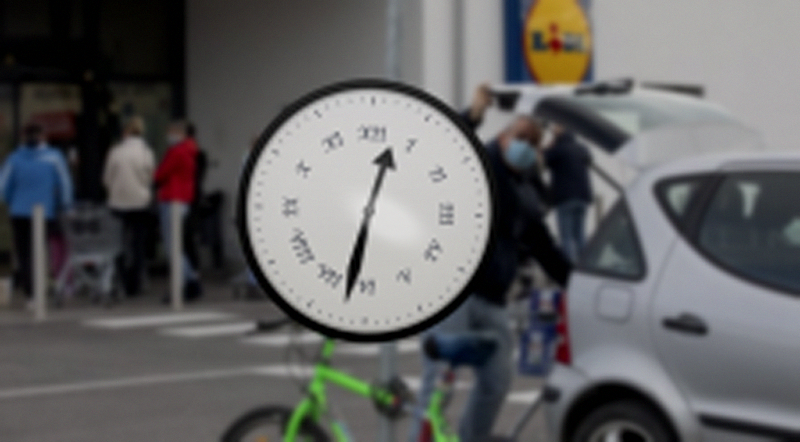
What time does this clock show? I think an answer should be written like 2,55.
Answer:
12,32
